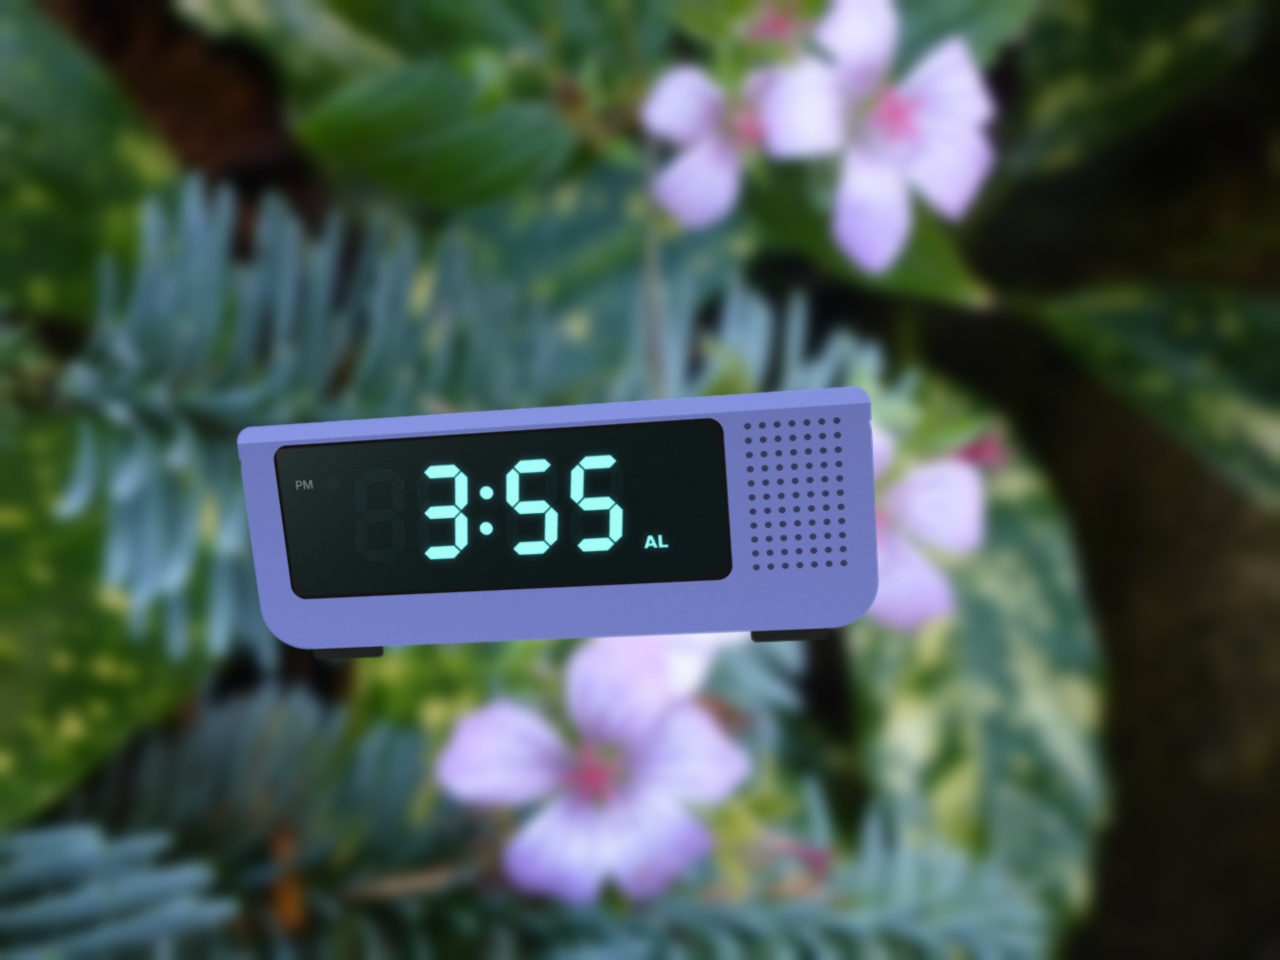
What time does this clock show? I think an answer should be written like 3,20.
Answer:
3,55
